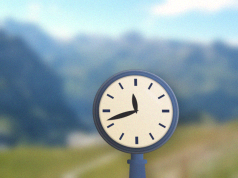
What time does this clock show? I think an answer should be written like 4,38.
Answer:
11,42
